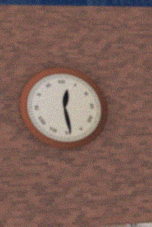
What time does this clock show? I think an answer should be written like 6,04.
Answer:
12,29
